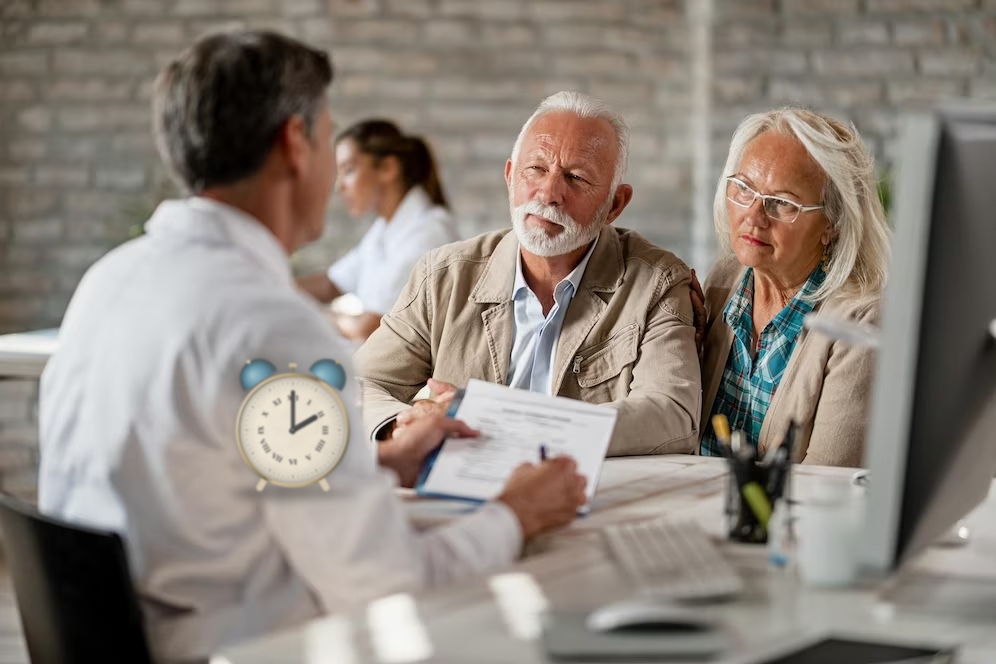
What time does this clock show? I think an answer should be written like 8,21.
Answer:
2,00
